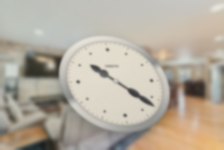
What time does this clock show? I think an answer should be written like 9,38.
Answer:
10,22
